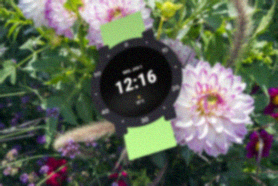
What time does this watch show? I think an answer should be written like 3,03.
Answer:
12,16
